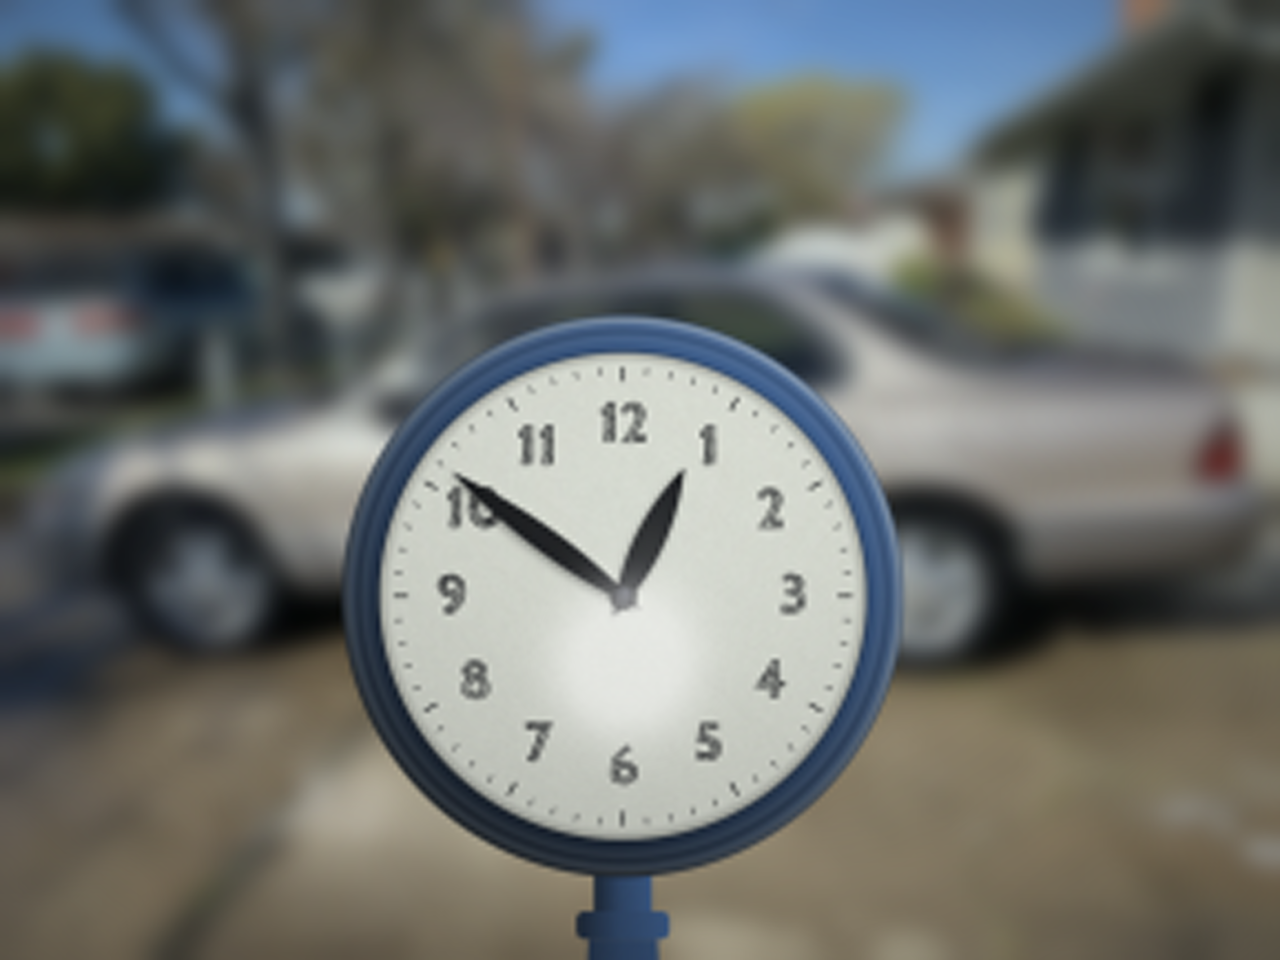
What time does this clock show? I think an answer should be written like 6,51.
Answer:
12,51
